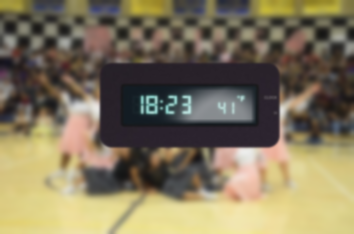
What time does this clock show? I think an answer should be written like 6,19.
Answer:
18,23
